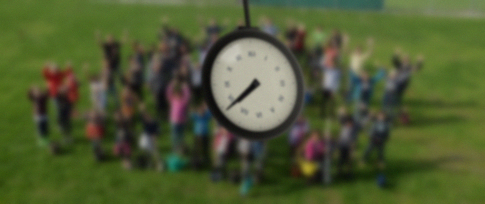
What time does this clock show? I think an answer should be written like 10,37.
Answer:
7,39
